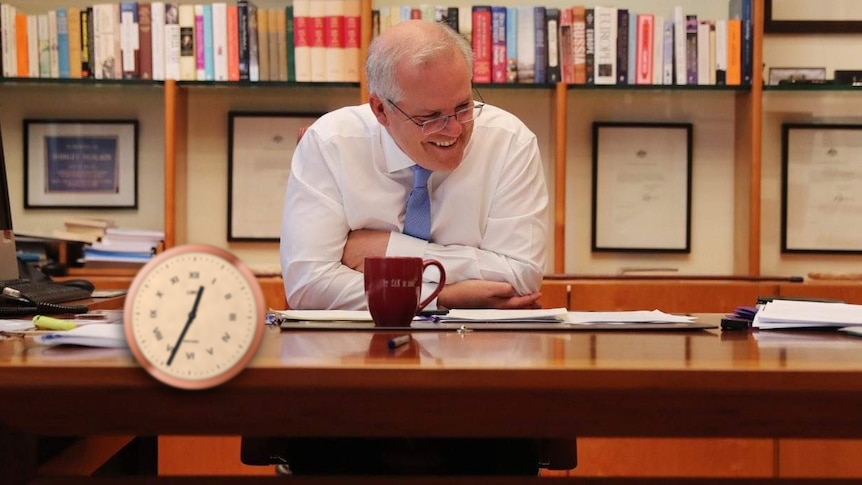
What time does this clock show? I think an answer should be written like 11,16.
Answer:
12,34
